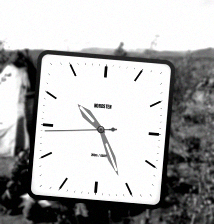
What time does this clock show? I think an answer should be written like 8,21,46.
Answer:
10,25,44
